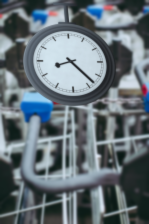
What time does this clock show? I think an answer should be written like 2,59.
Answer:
8,23
